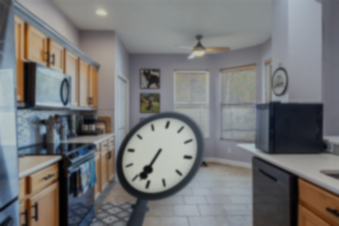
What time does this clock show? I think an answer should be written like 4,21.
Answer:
6,33
